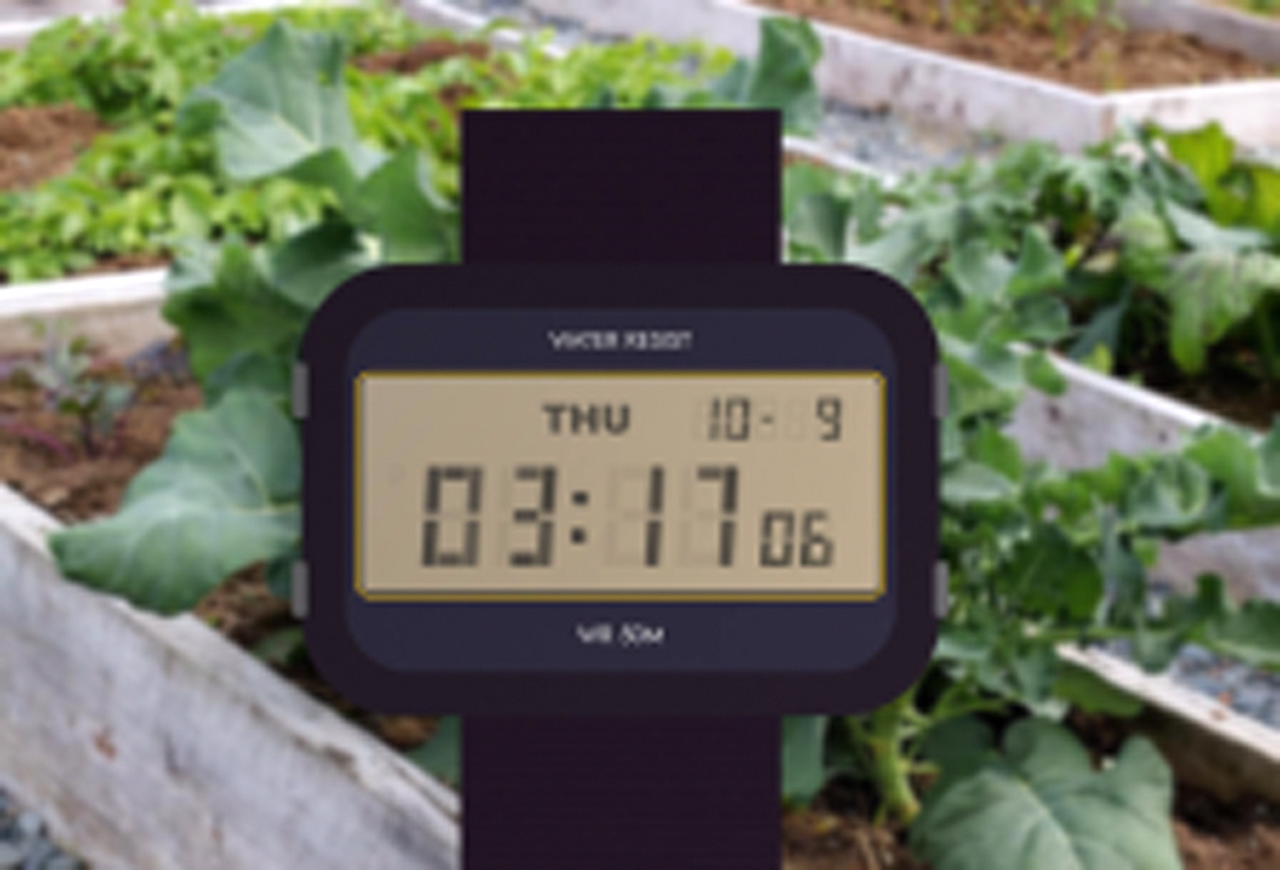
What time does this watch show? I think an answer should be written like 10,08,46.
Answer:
3,17,06
